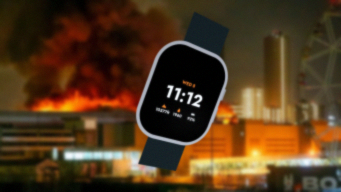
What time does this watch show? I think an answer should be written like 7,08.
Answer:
11,12
